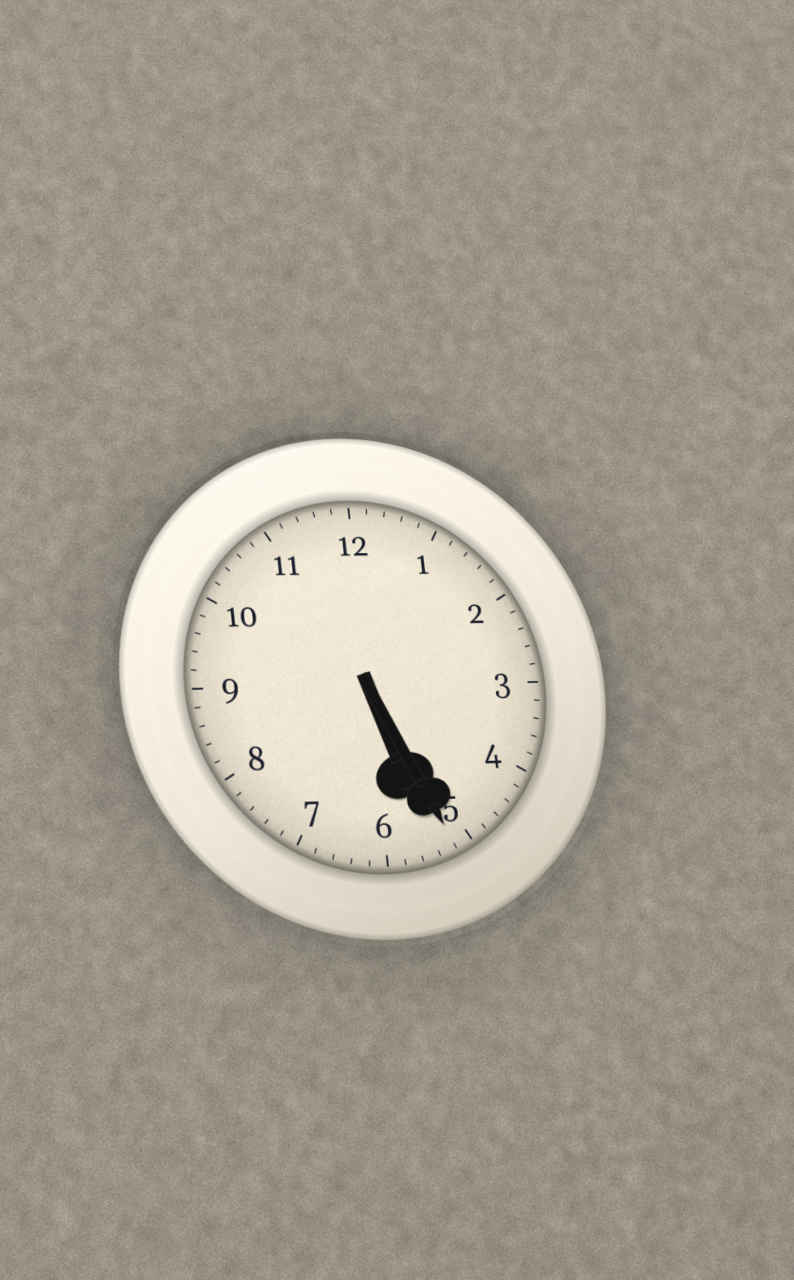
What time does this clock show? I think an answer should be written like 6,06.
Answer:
5,26
